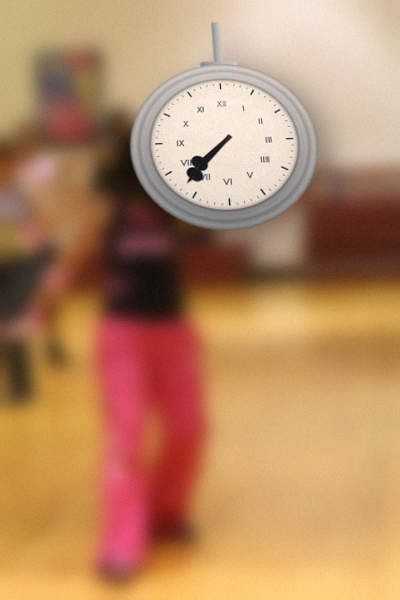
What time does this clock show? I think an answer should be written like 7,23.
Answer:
7,37
